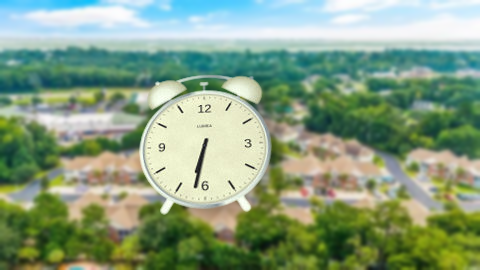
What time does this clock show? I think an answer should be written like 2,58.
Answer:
6,32
